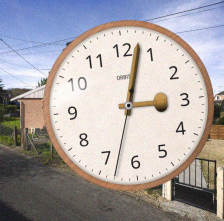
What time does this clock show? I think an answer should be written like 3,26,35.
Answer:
3,02,33
